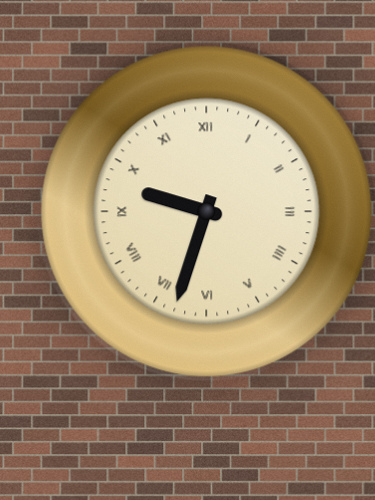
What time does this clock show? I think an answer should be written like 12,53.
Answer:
9,33
